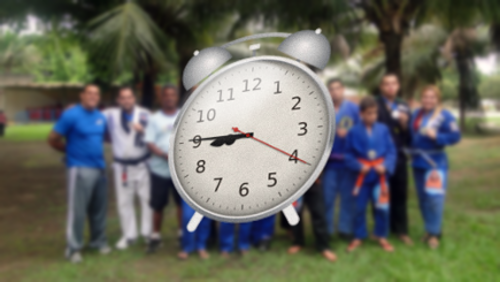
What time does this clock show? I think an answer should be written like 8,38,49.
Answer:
8,45,20
